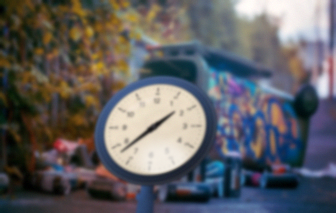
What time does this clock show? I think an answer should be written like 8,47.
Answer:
1,38
